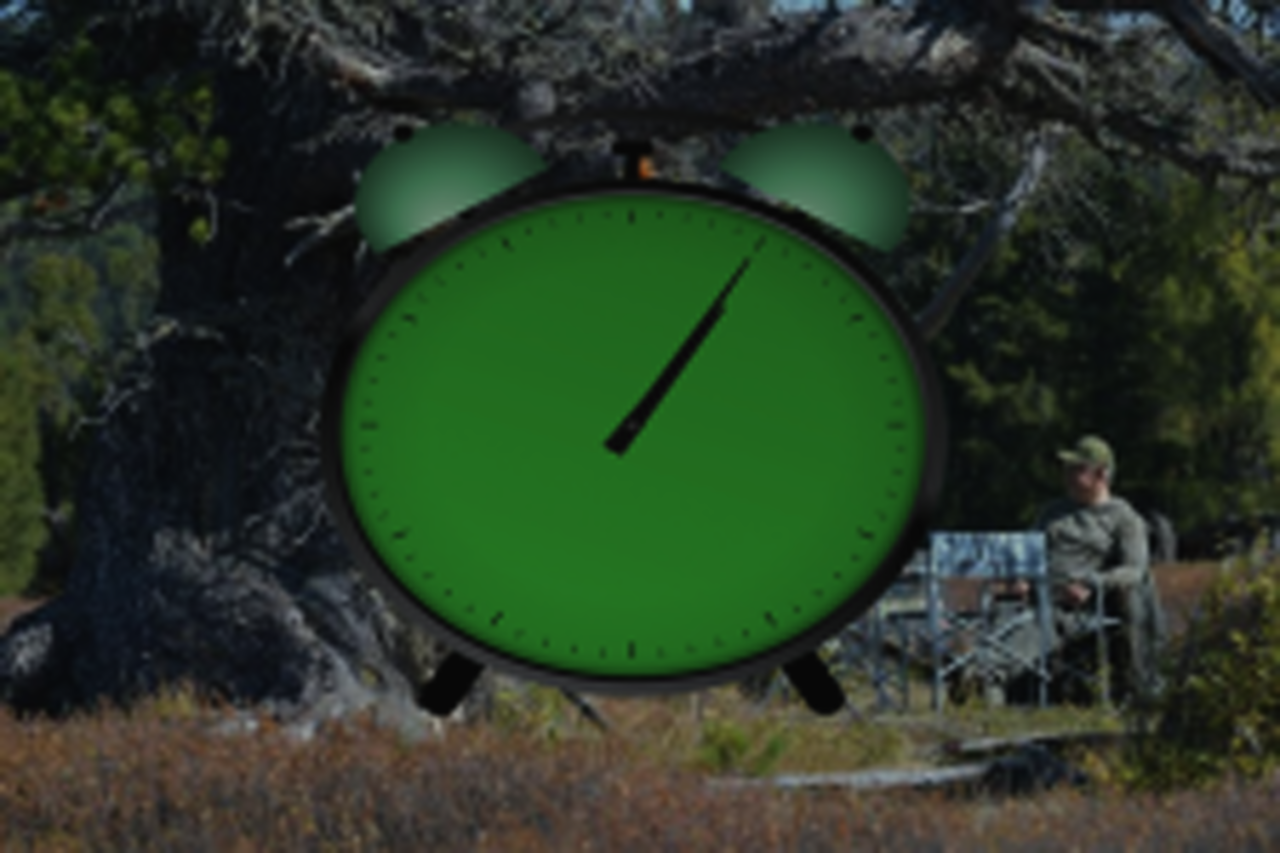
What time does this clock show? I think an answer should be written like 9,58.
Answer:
1,05
